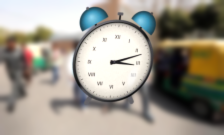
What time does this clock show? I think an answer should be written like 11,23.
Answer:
3,12
